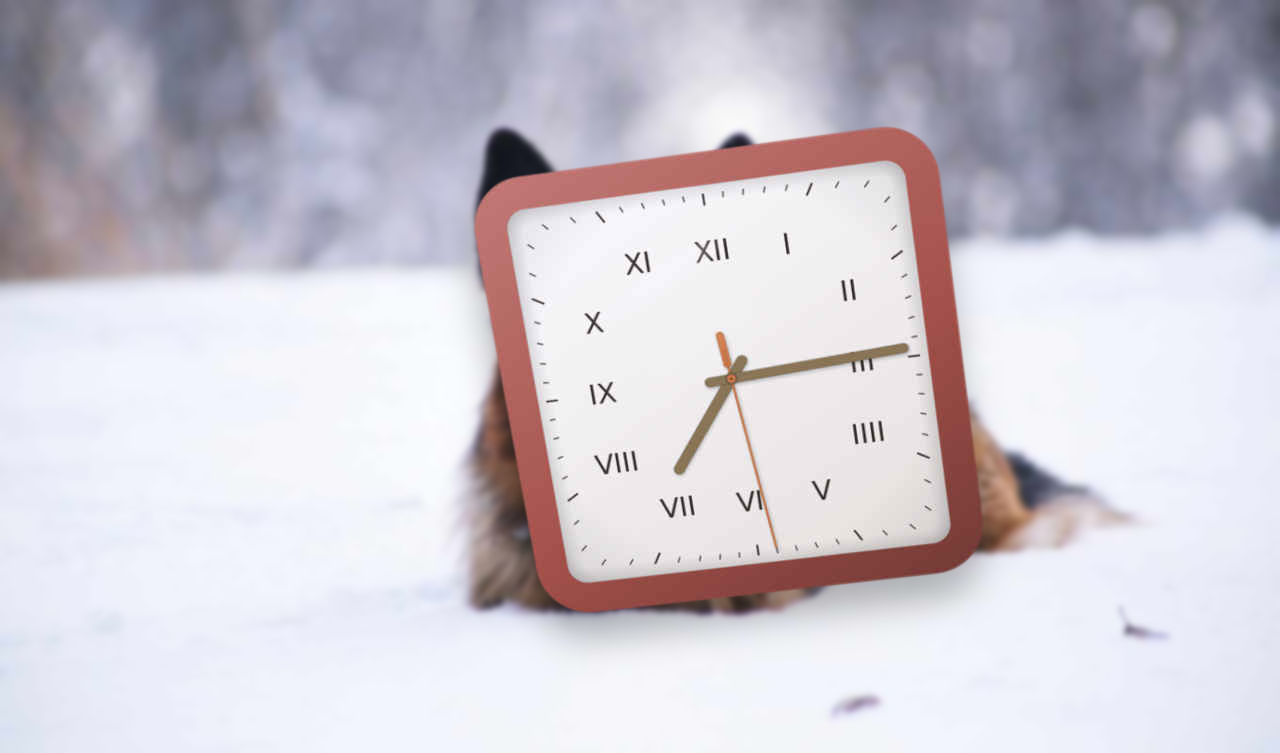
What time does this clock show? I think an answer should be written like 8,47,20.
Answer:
7,14,29
